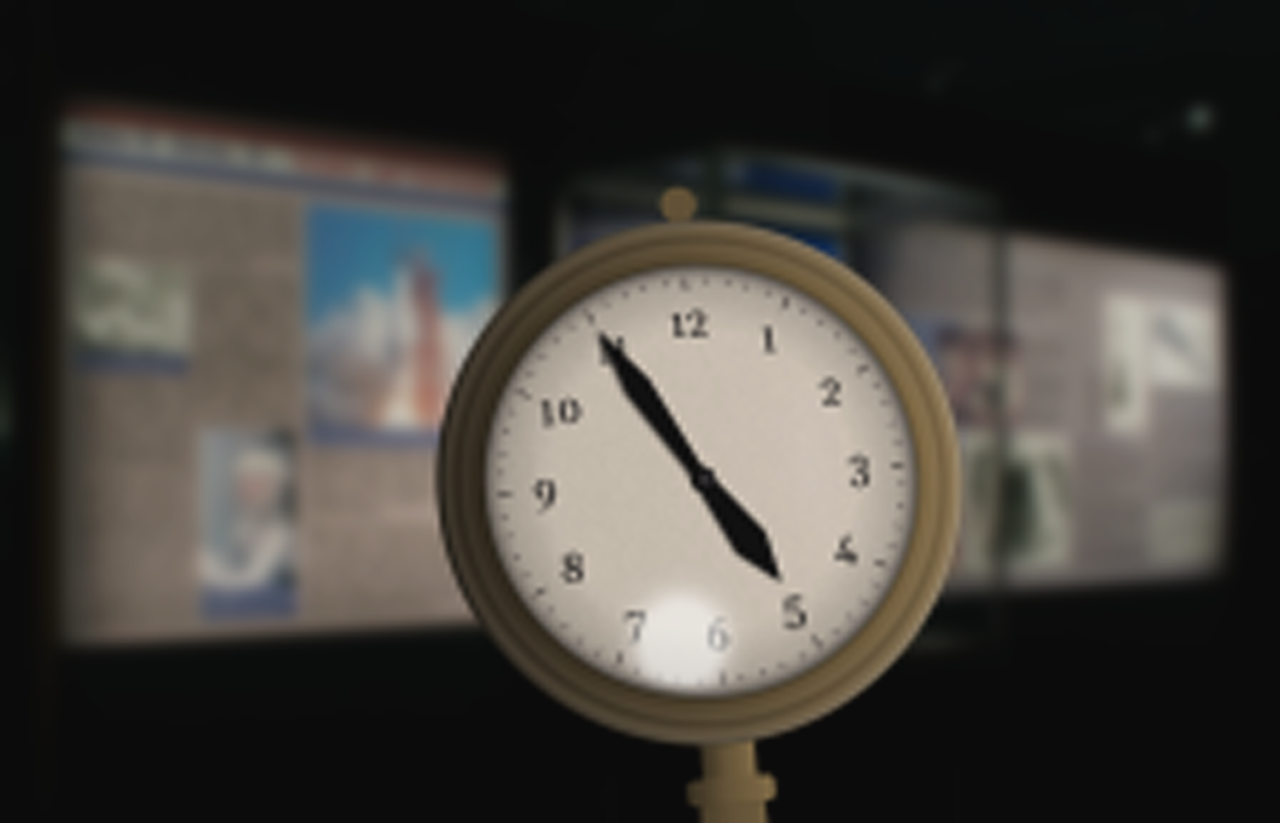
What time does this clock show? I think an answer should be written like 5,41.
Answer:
4,55
